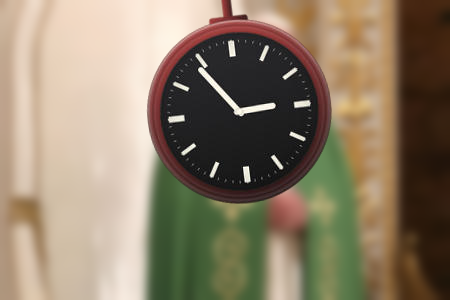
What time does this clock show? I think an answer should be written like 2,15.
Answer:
2,54
